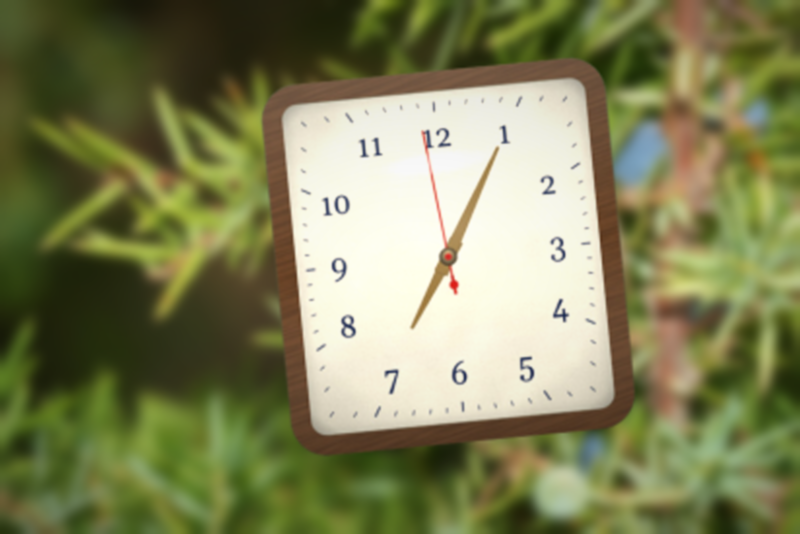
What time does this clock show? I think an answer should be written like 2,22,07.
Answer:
7,04,59
